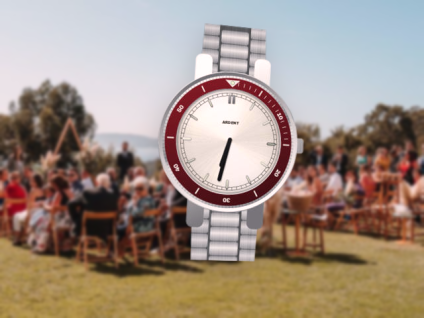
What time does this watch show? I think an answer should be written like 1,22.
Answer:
6,32
